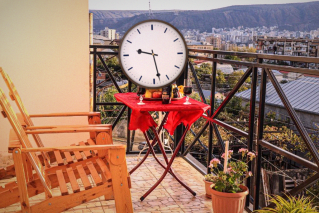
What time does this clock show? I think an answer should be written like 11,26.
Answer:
9,28
